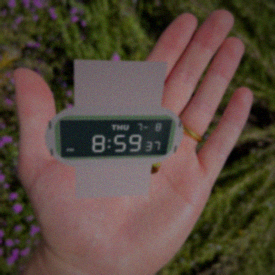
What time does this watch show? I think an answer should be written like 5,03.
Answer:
8,59
